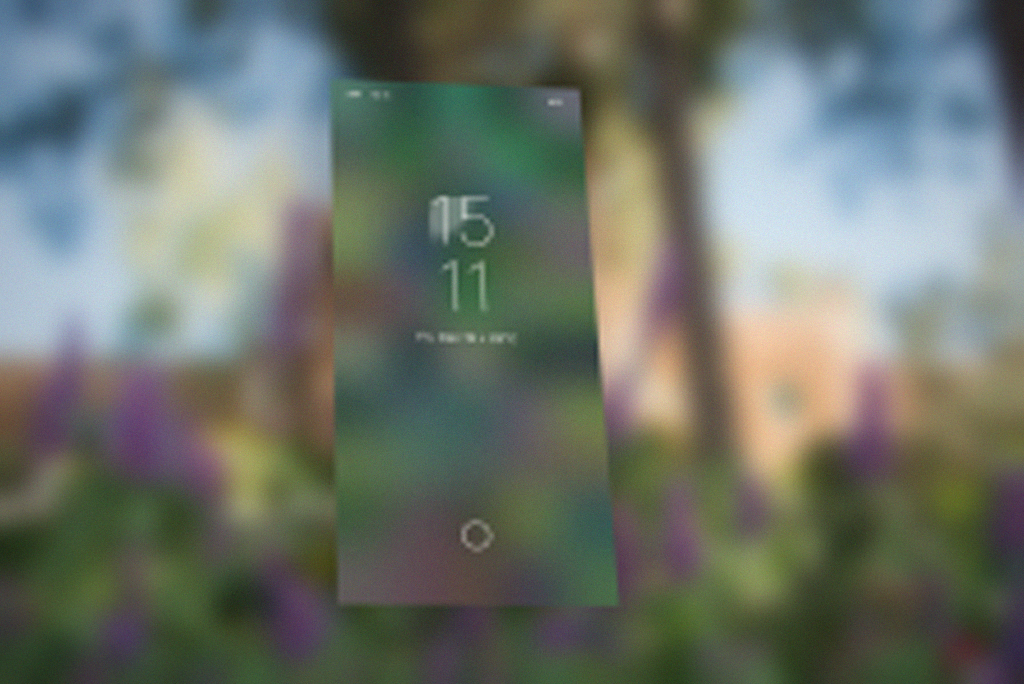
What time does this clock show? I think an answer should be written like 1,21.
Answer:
15,11
